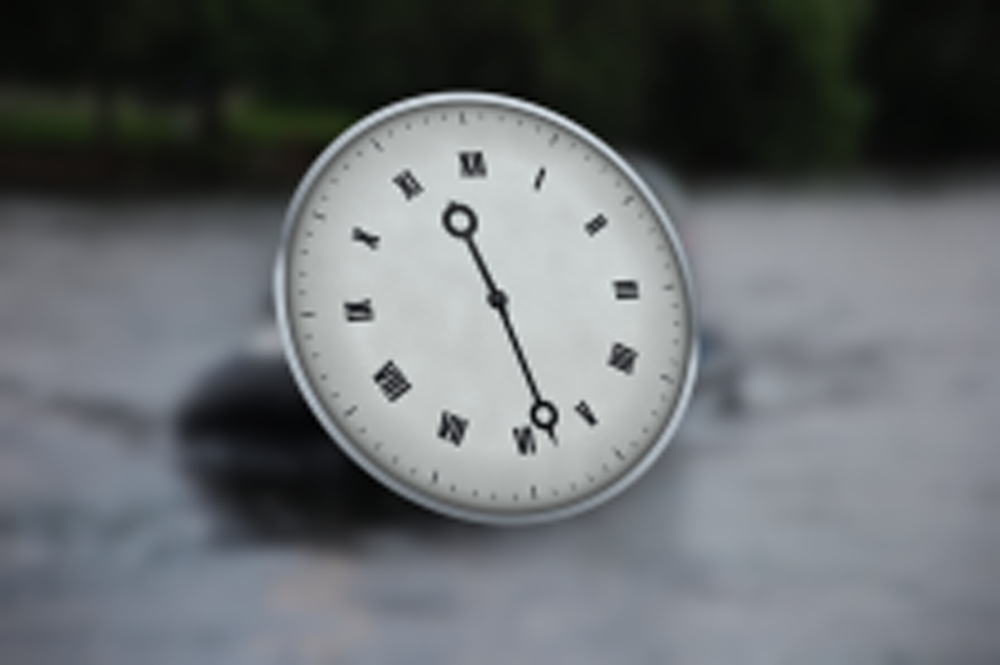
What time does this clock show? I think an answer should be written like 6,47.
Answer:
11,28
